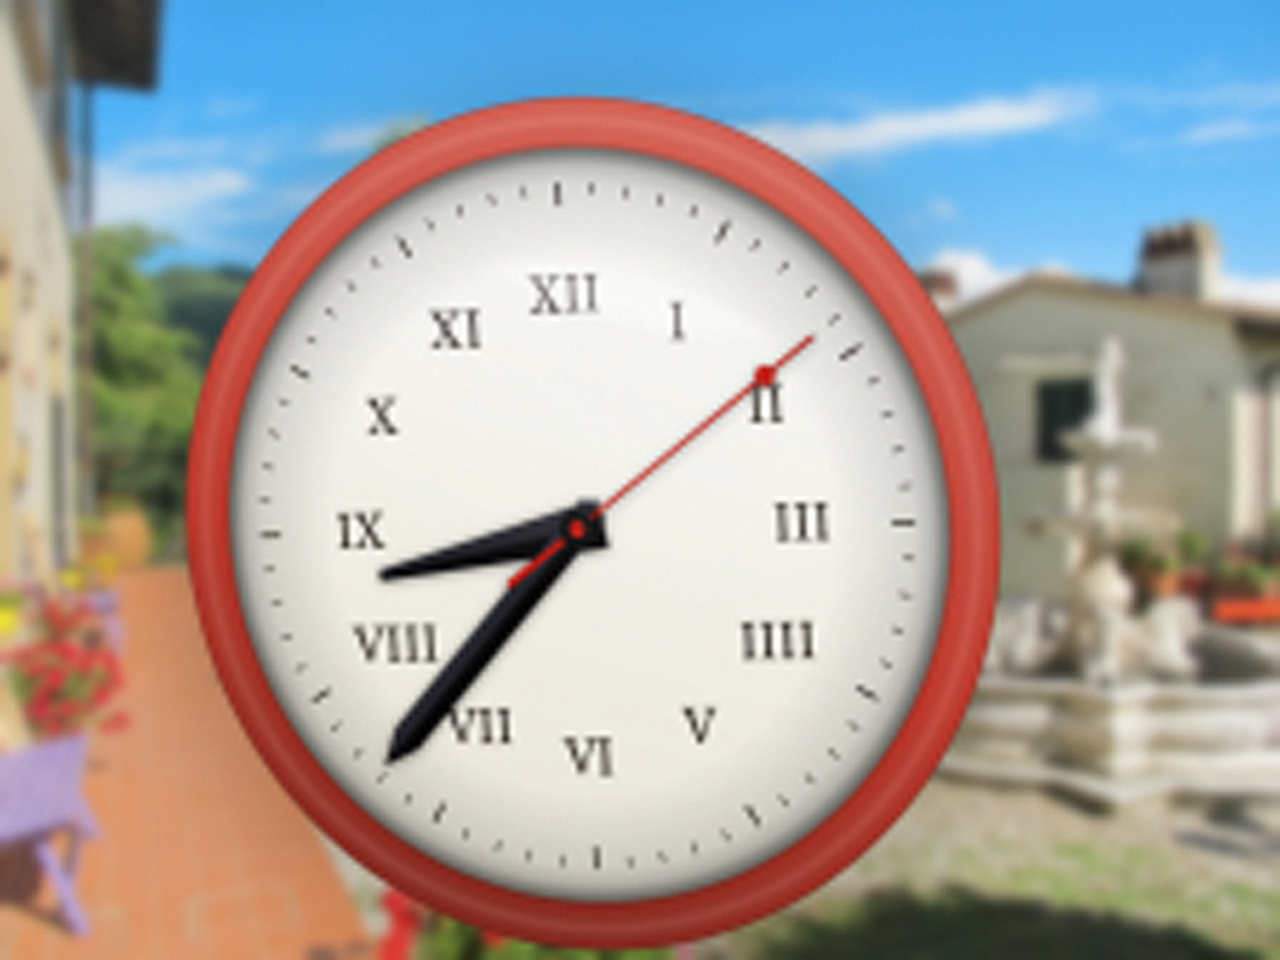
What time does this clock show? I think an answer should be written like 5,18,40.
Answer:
8,37,09
